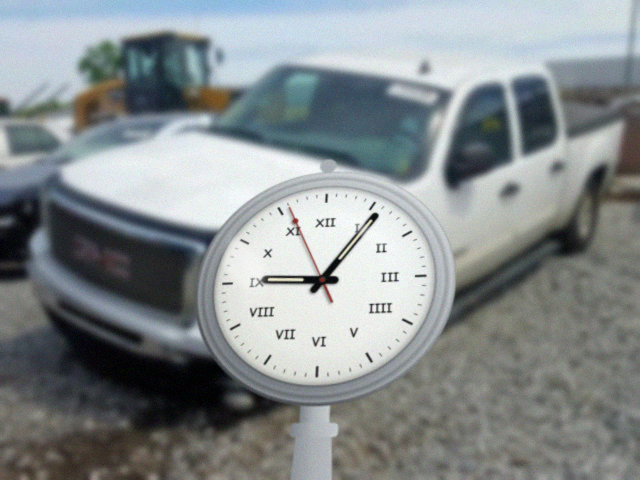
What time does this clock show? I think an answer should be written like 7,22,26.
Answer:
9,05,56
